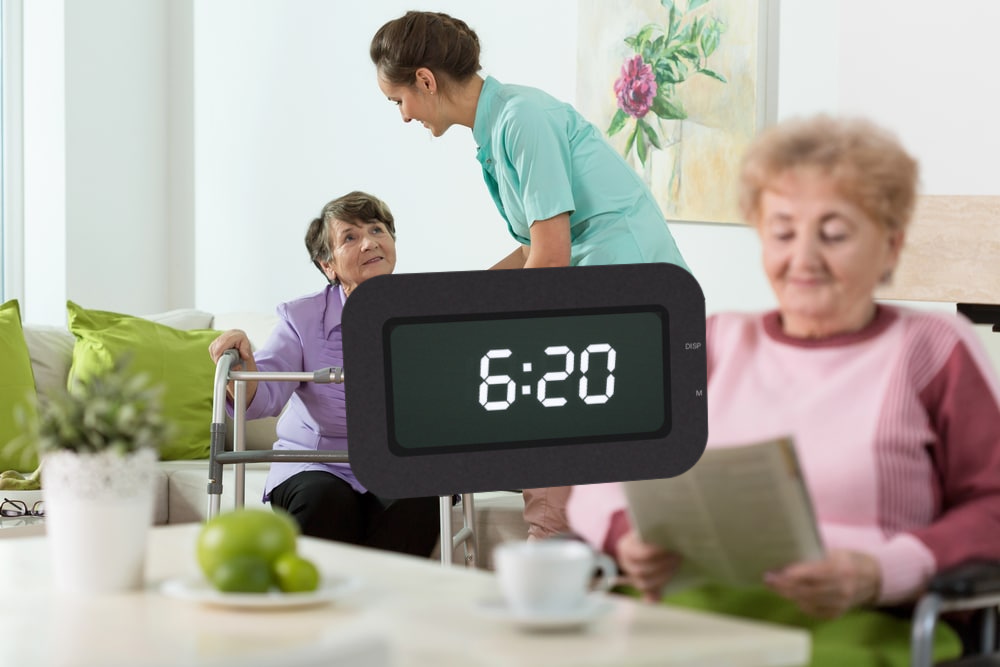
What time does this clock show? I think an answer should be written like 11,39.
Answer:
6,20
